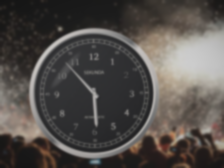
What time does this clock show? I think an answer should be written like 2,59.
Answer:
5,53
